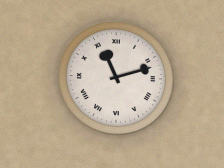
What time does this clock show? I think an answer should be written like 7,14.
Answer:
11,12
